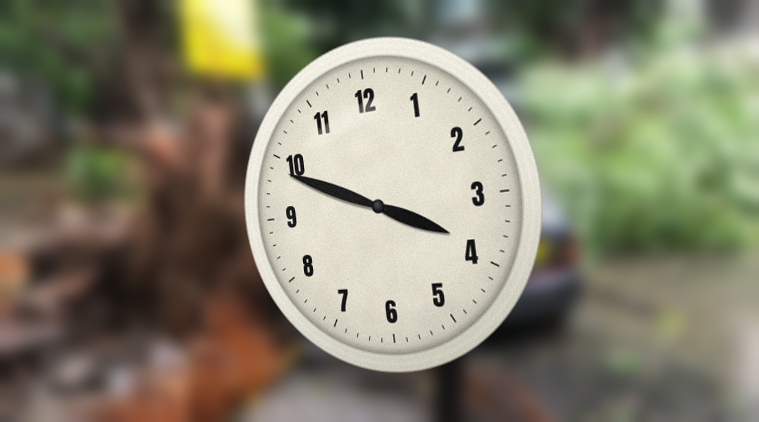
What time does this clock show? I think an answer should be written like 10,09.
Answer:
3,49
